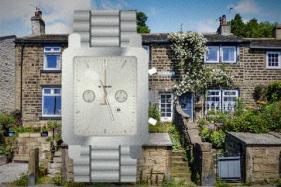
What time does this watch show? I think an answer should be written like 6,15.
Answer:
11,27
